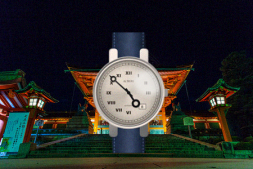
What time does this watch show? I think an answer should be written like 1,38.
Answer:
4,52
